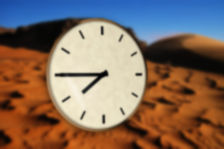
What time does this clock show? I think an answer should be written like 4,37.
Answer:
7,45
